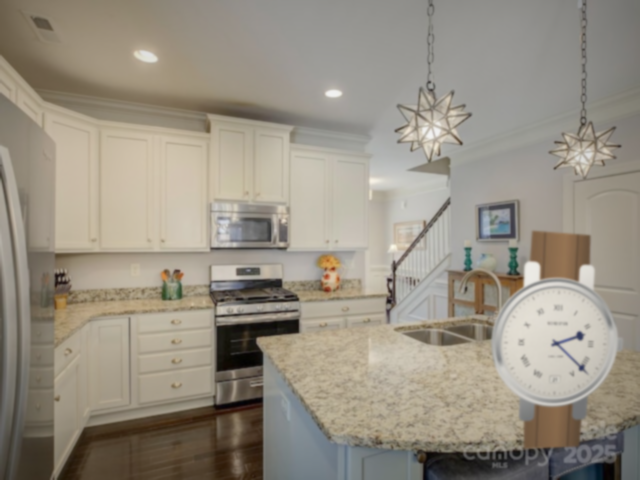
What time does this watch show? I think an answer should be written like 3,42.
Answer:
2,22
